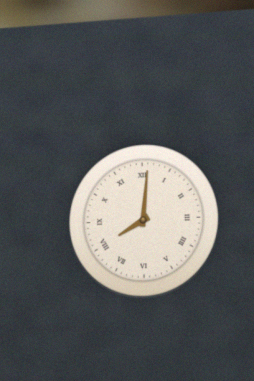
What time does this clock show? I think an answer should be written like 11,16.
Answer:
8,01
